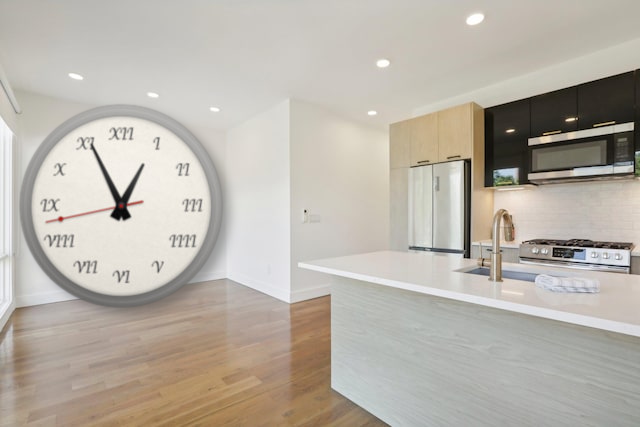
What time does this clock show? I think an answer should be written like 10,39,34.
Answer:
12,55,43
